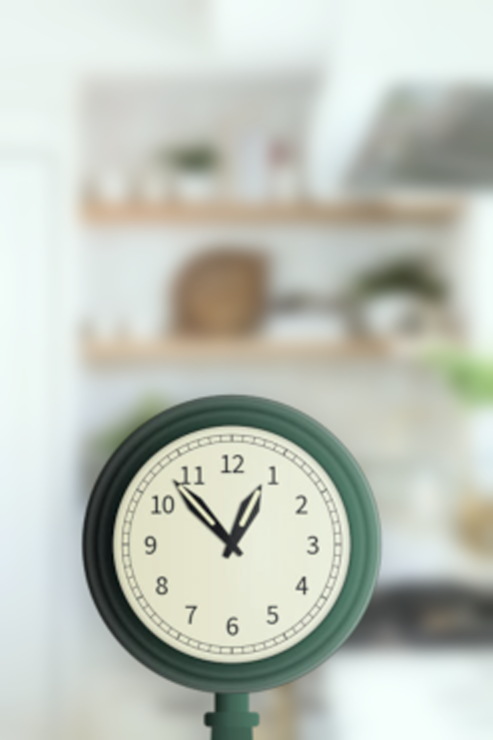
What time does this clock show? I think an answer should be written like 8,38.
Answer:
12,53
